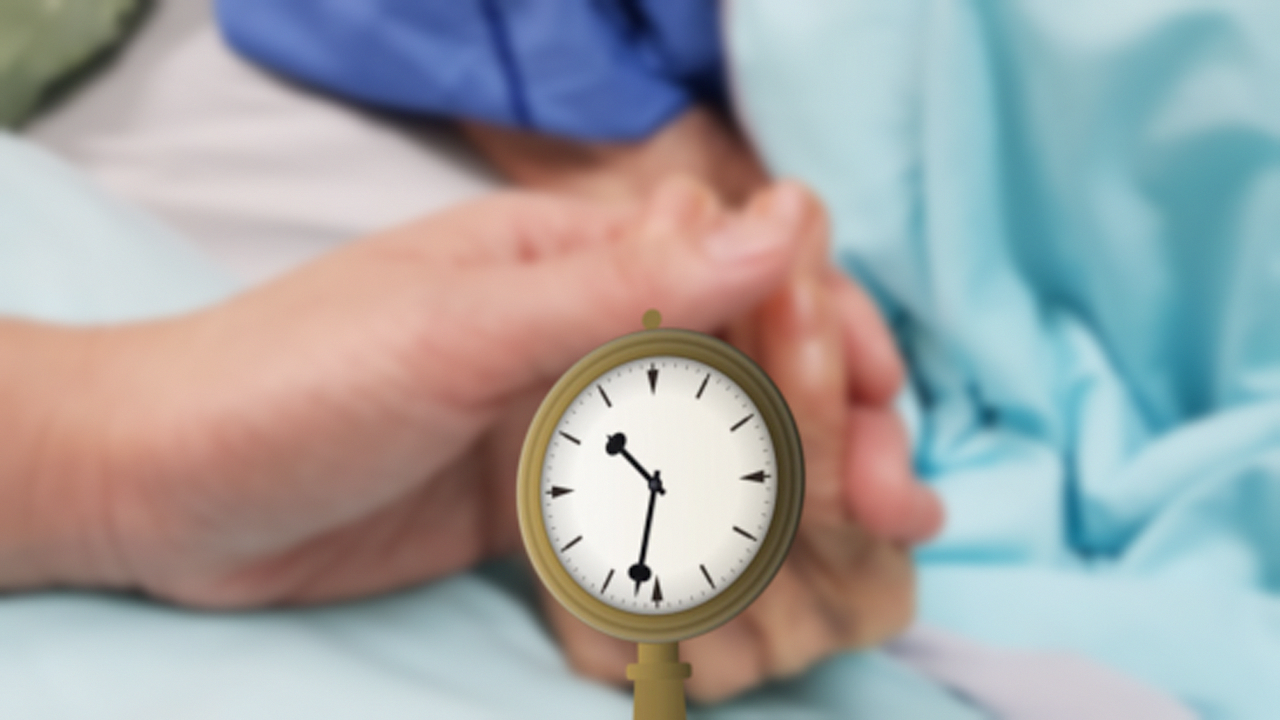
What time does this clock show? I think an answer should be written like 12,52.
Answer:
10,32
